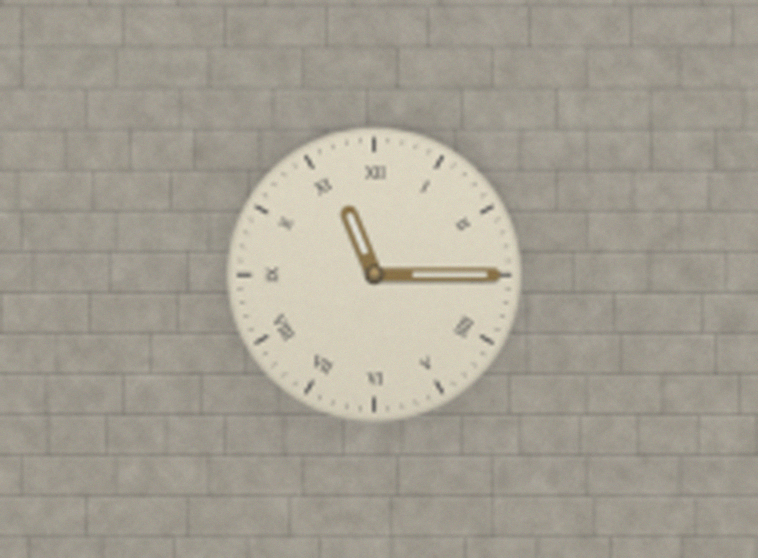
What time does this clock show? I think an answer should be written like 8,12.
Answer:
11,15
